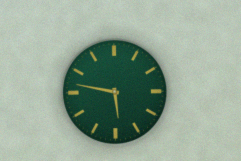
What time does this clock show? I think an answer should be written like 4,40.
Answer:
5,47
